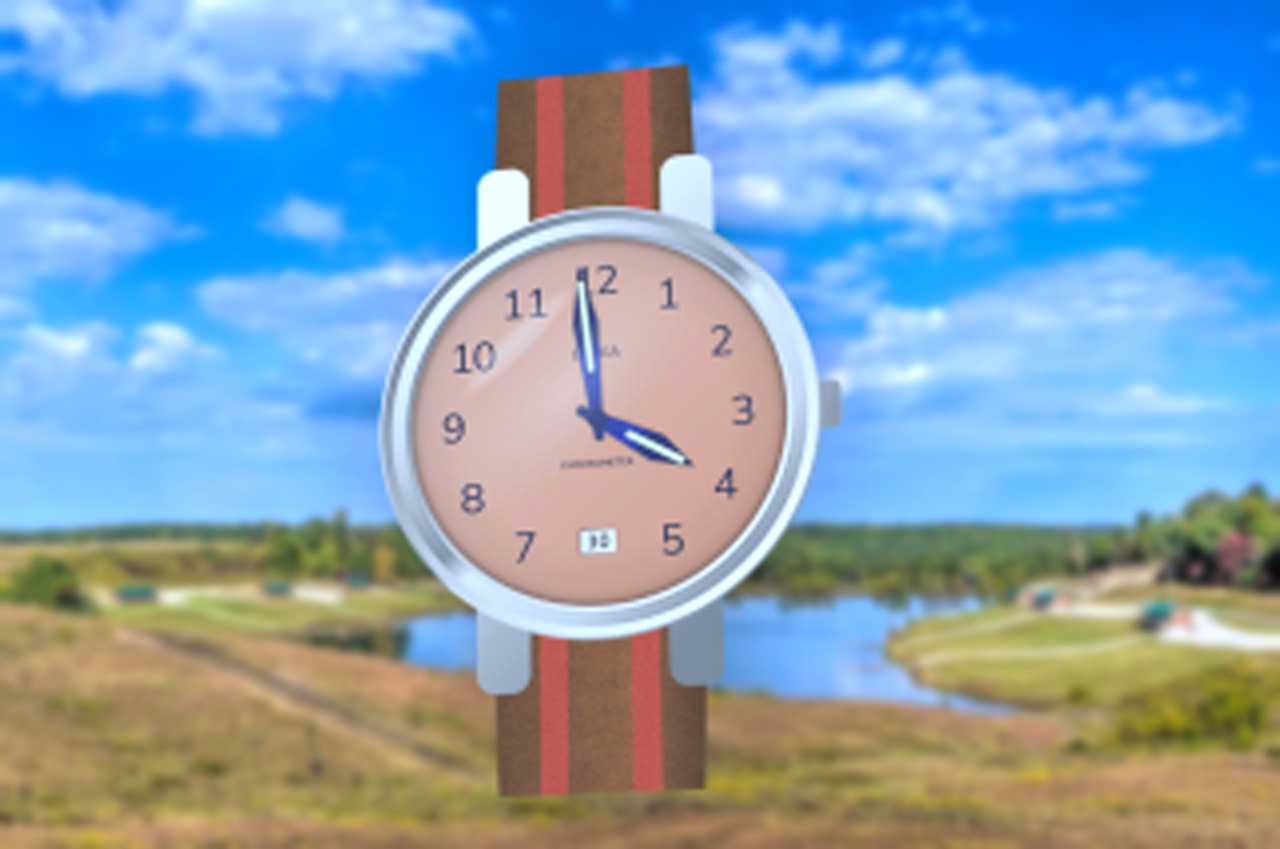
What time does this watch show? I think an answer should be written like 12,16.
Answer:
3,59
